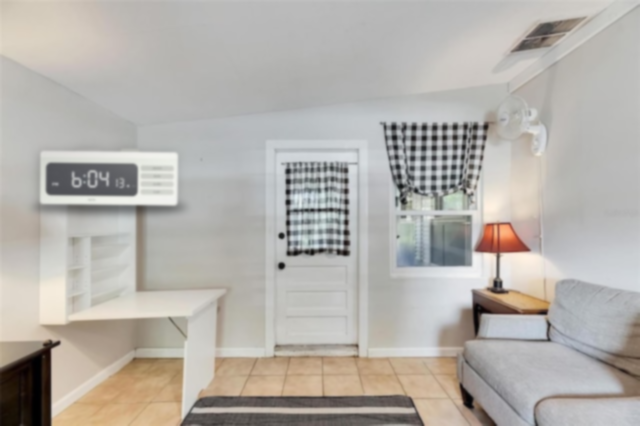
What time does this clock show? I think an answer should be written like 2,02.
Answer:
6,04
